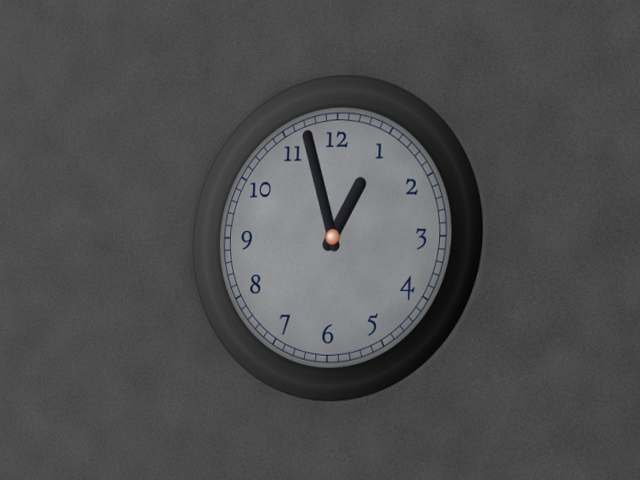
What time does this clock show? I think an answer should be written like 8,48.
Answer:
12,57
